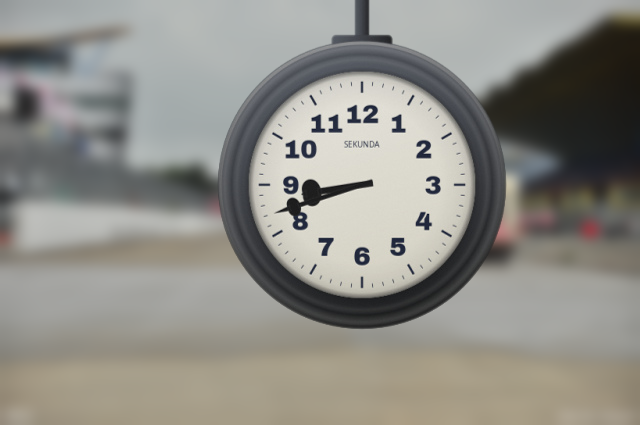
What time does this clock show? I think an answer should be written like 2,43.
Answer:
8,42
